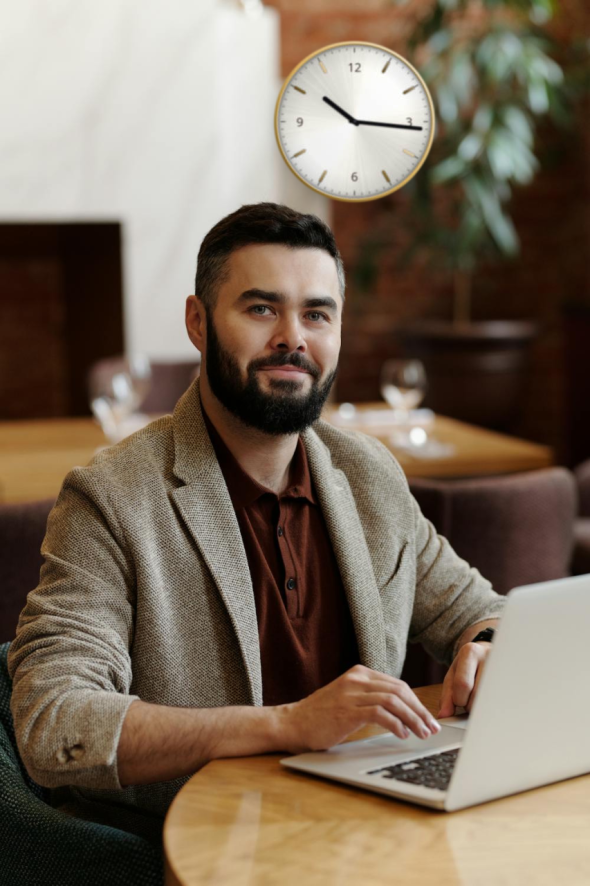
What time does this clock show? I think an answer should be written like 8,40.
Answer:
10,16
